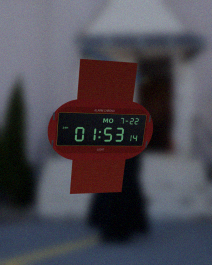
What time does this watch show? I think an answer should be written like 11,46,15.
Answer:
1,53,14
